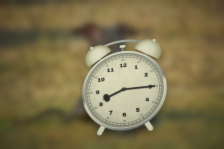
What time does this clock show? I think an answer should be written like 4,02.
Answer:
8,15
